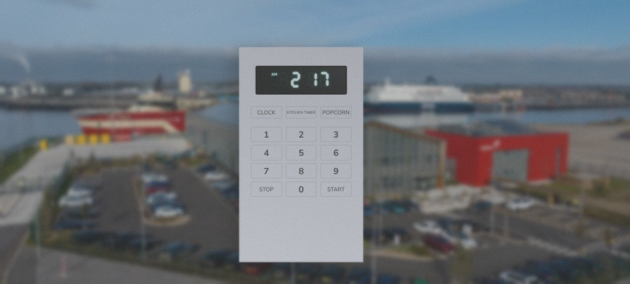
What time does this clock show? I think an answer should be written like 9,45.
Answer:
2,17
